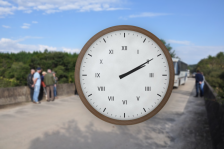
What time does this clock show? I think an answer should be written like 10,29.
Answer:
2,10
